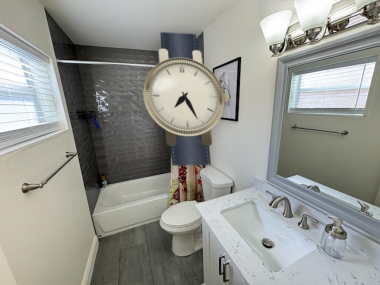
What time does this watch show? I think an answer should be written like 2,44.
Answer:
7,26
